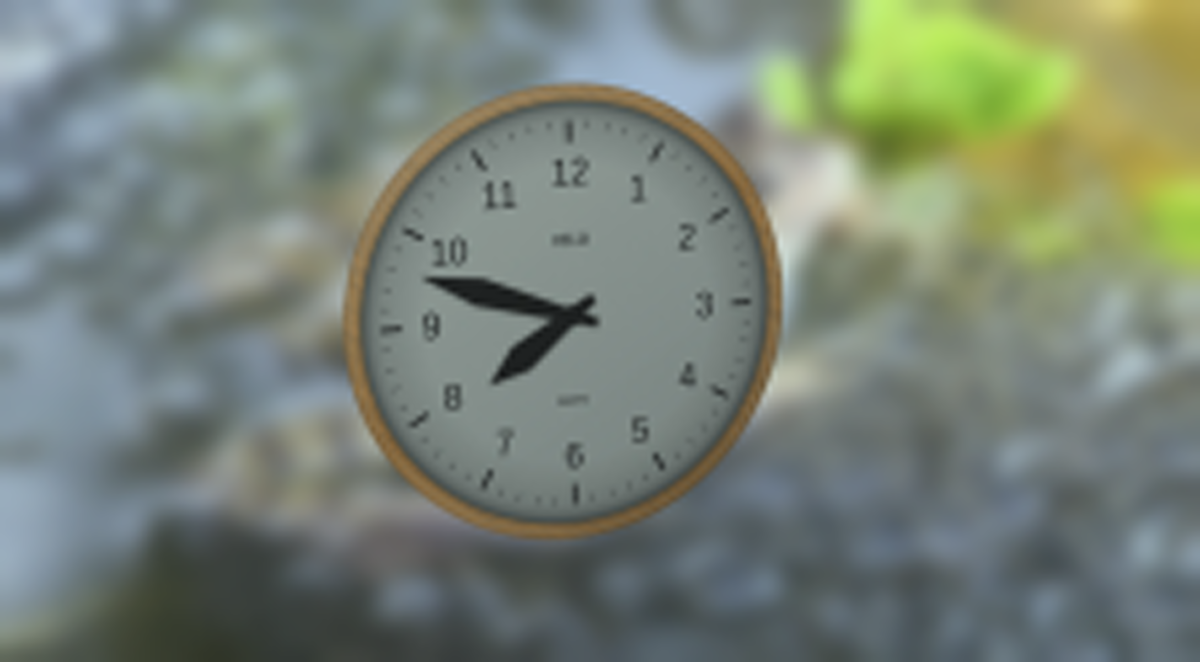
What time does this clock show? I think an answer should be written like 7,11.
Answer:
7,48
